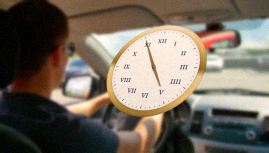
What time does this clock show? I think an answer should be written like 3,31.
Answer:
4,55
